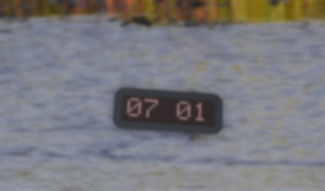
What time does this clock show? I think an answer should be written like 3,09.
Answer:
7,01
